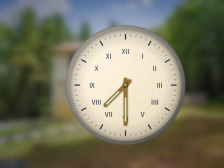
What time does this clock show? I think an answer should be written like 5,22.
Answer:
7,30
